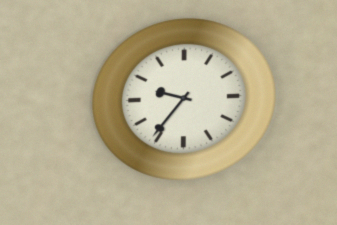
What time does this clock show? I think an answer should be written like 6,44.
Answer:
9,36
